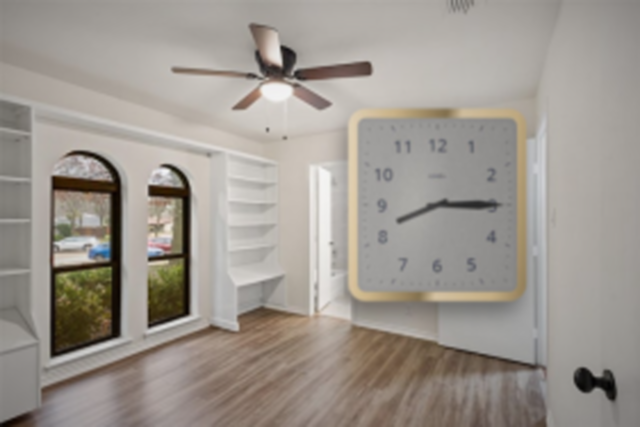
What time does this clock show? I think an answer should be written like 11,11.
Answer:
8,15
